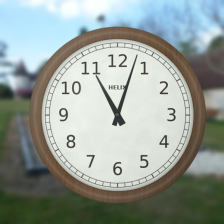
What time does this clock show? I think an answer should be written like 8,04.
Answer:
11,03
